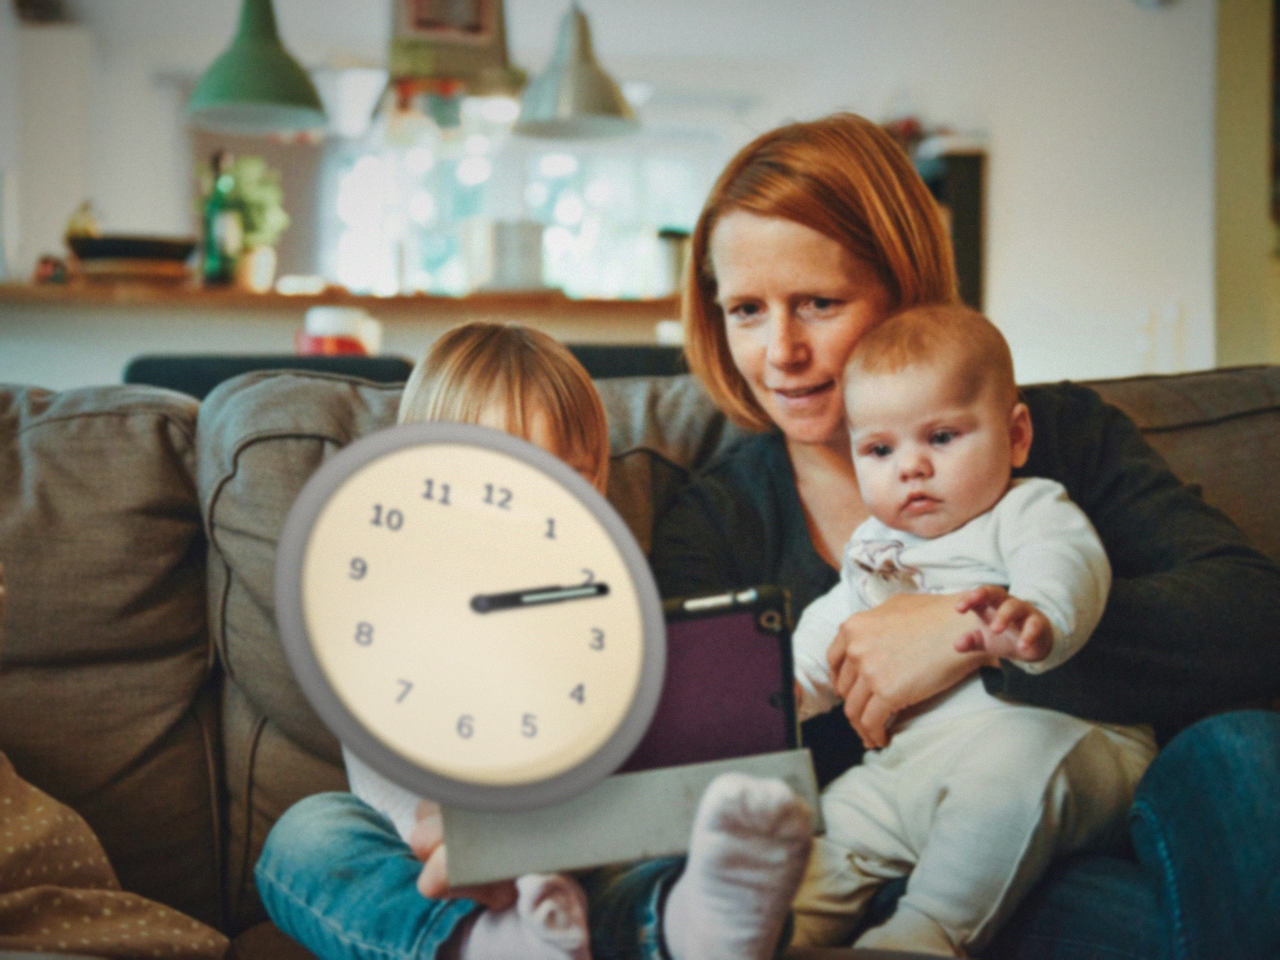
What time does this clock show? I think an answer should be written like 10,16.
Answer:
2,11
